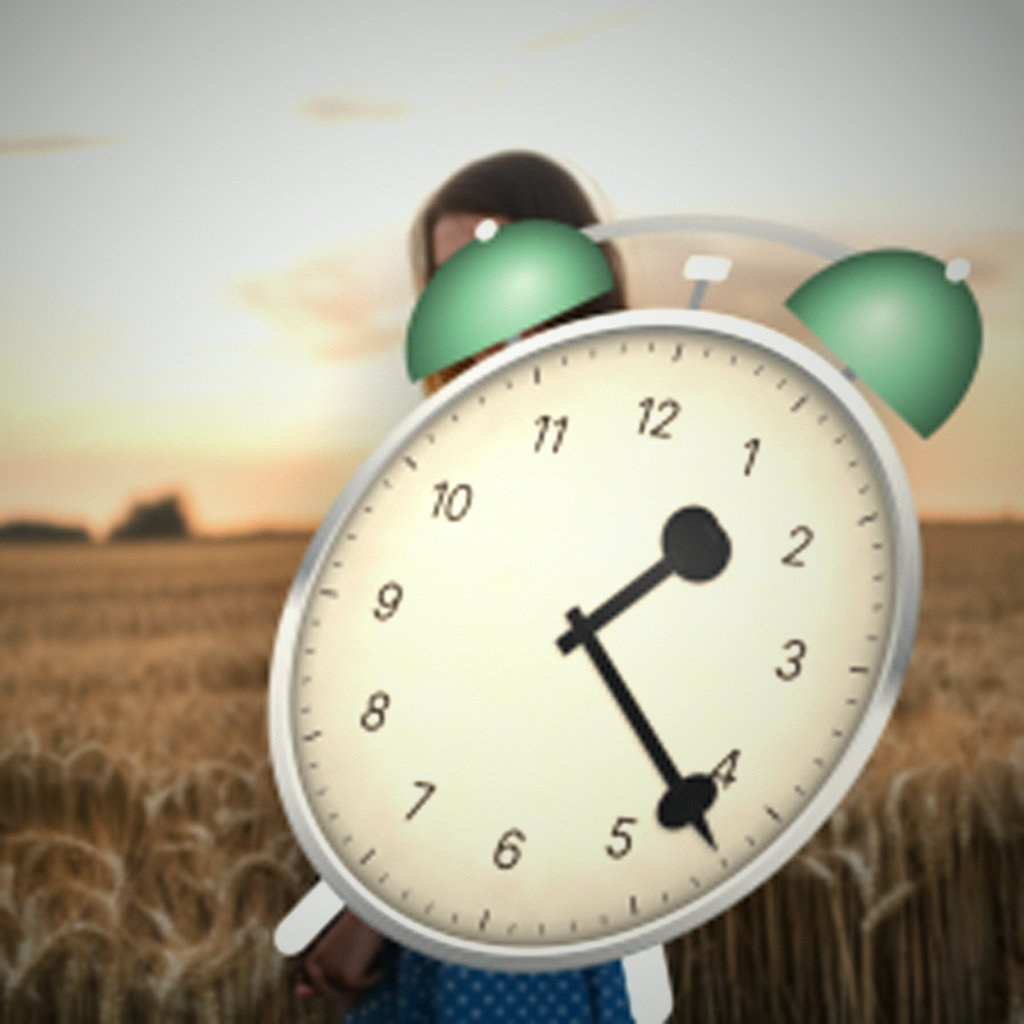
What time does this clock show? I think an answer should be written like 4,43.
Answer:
1,22
